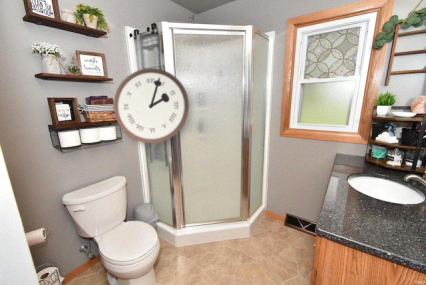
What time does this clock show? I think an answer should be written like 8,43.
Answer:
2,03
